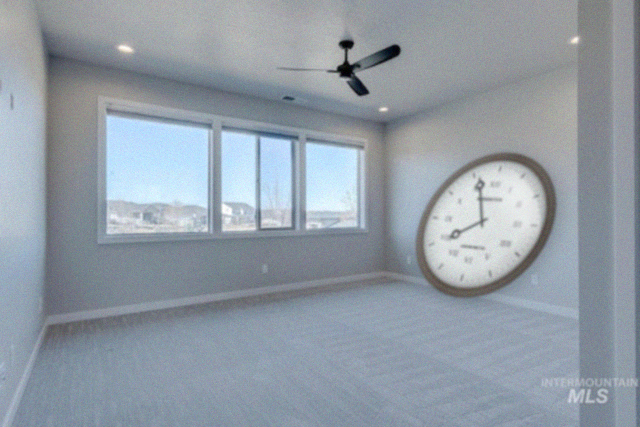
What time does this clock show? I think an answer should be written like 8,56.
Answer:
7,56
